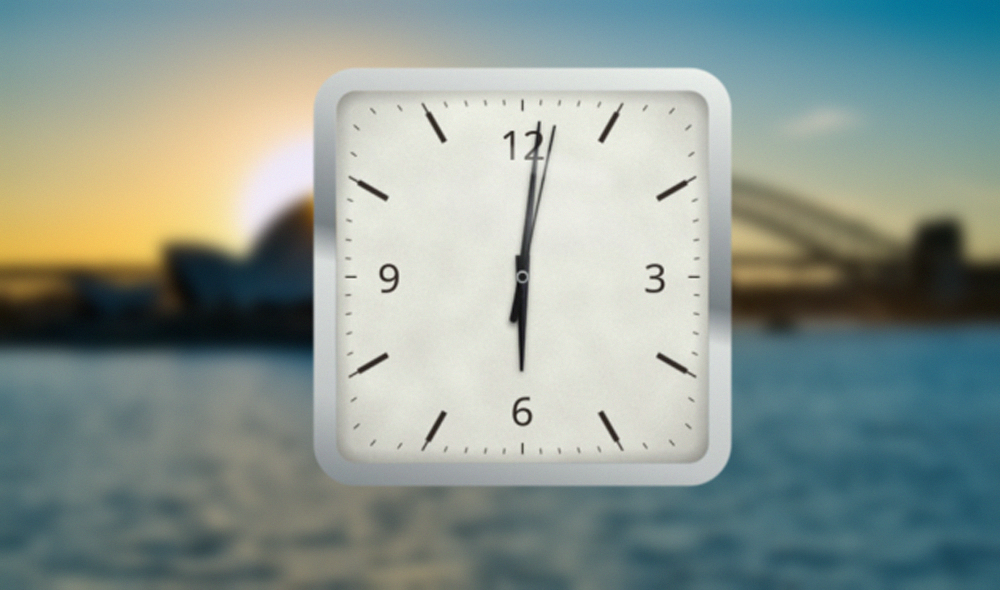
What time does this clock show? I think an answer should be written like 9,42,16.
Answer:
6,01,02
